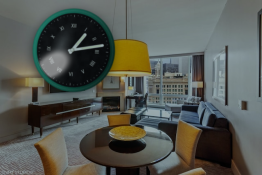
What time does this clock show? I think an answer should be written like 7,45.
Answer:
1,13
